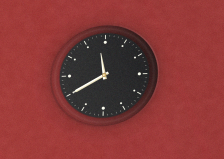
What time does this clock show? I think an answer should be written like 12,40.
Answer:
11,40
